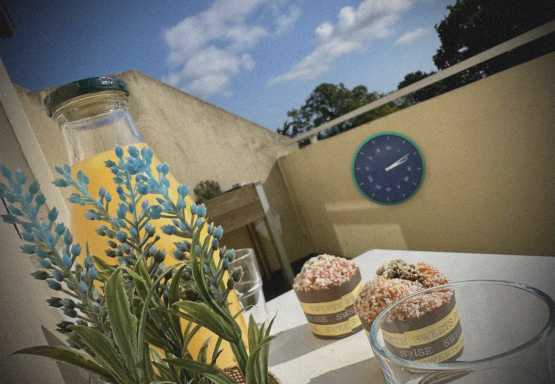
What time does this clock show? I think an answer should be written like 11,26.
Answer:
2,09
